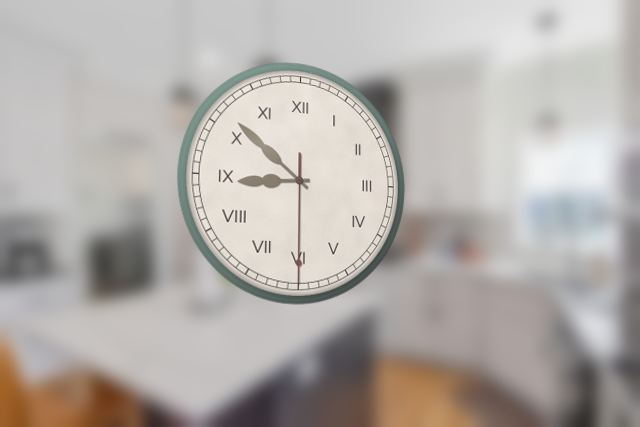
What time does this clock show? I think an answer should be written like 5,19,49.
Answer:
8,51,30
